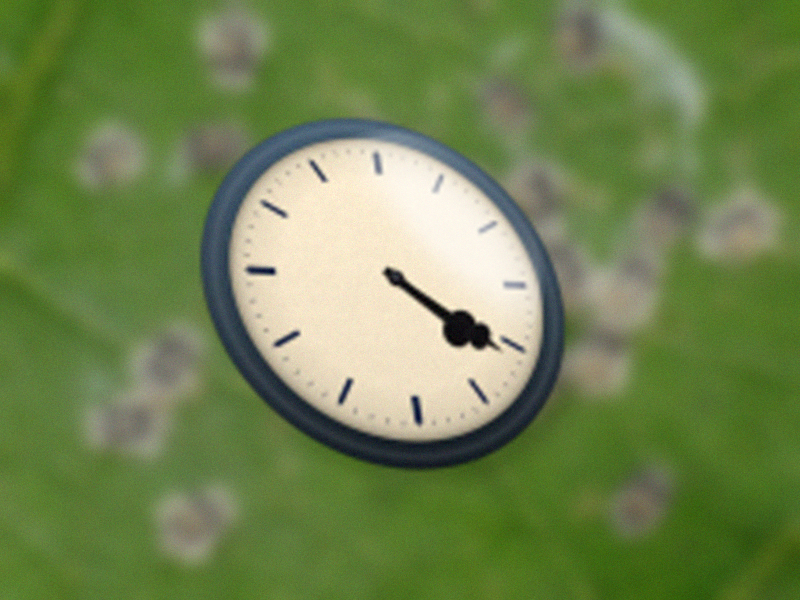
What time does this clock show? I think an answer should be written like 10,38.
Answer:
4,21
